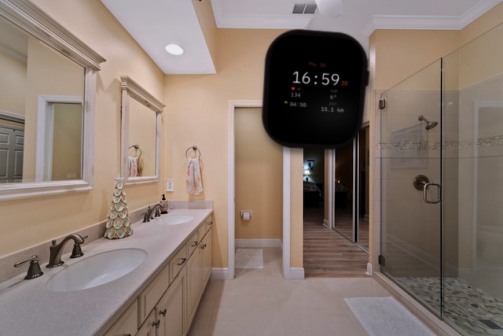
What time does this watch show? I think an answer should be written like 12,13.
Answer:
16,59
